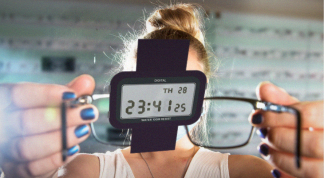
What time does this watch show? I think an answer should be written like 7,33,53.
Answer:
23,41,25
